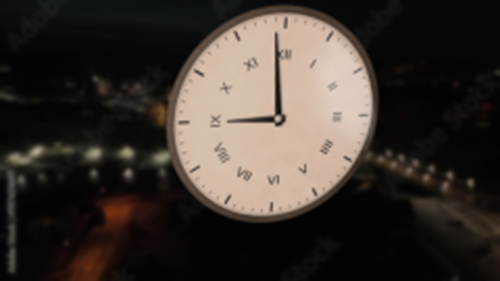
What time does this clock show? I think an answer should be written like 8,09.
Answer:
8,59
